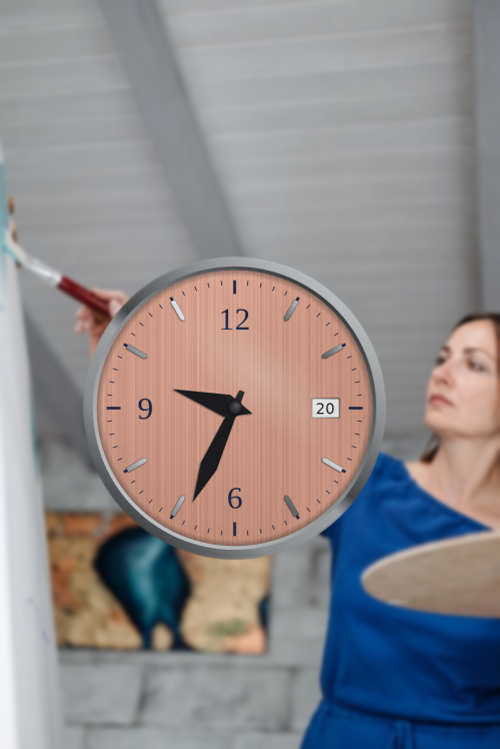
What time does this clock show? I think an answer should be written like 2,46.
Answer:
9,34
